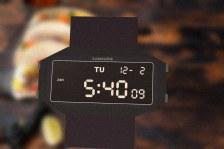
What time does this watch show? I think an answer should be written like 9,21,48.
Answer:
5,40,09
